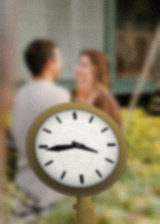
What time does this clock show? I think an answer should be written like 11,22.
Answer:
3,44
